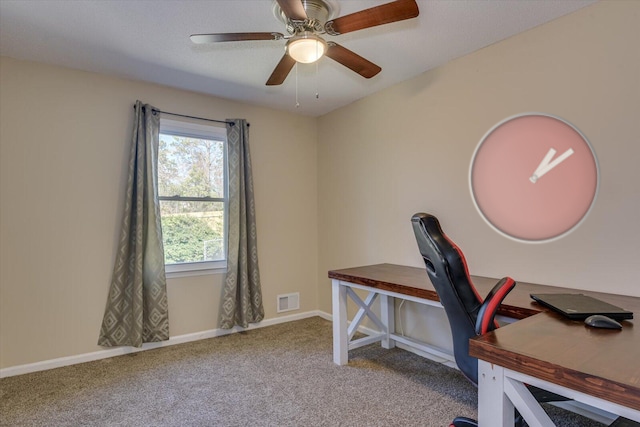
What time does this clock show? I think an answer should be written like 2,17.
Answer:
1,09
